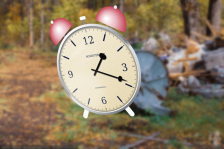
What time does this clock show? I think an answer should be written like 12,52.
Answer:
1,19
